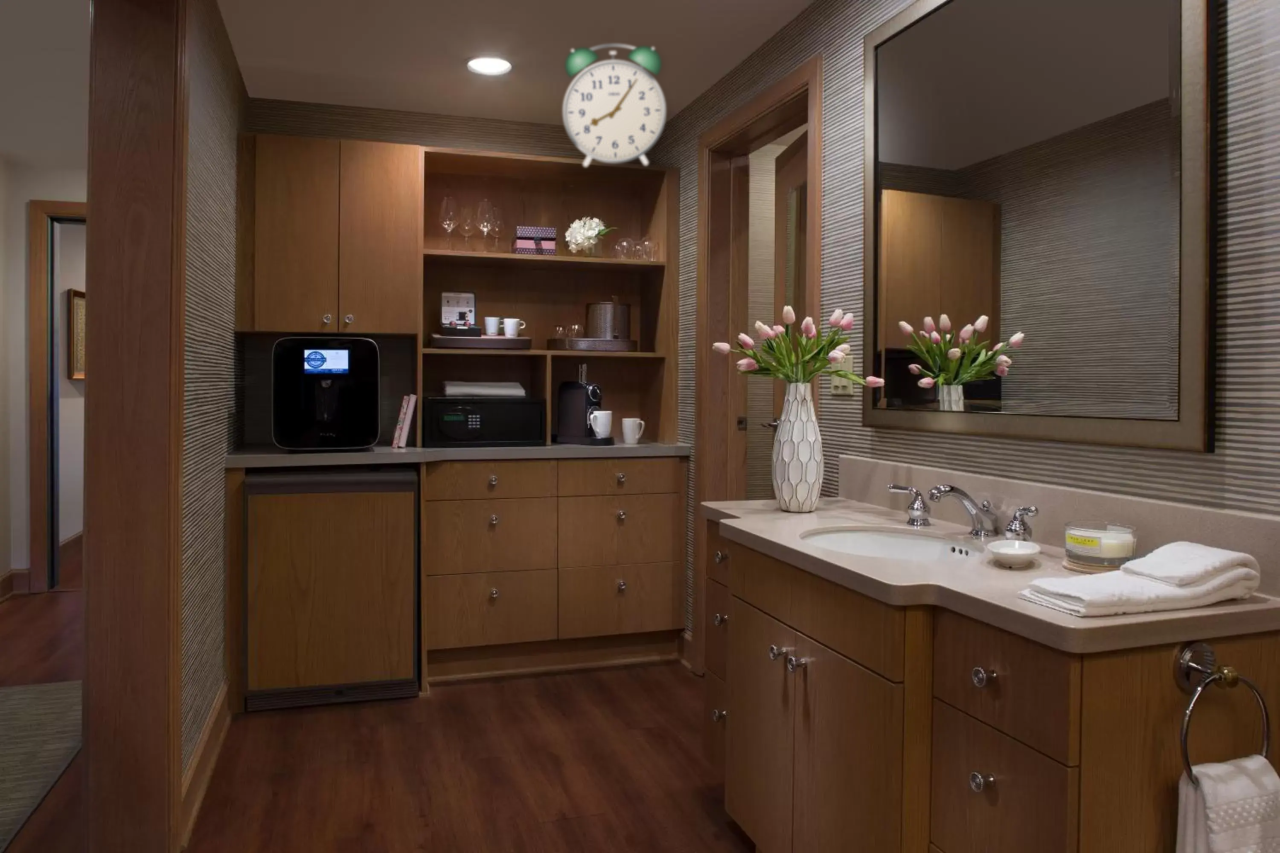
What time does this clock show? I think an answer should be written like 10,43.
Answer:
8,06
